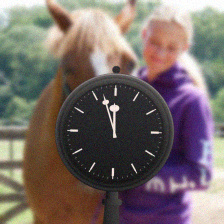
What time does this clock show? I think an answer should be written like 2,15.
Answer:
11,57
